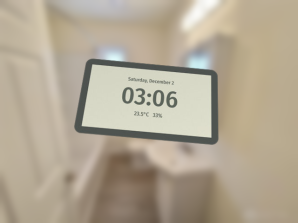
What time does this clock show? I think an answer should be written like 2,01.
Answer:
3,06
